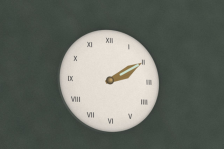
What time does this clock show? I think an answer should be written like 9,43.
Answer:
2,10
